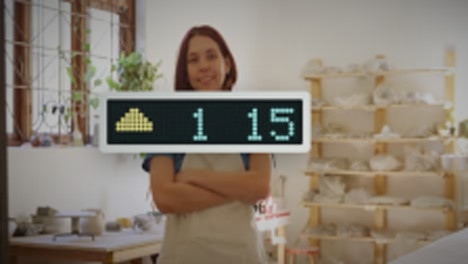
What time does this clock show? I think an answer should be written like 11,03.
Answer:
1,15
